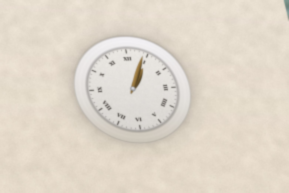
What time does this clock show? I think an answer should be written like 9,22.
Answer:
1,04
